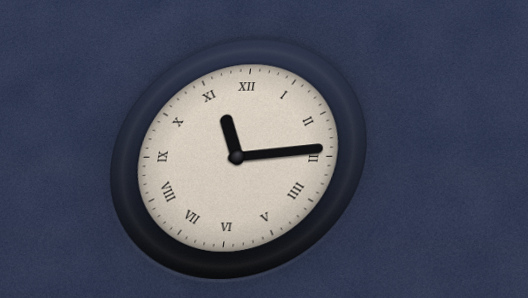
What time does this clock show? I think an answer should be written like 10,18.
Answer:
11,14
